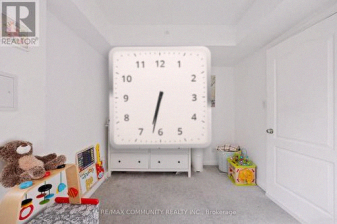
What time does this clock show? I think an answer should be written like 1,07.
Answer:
6,32
